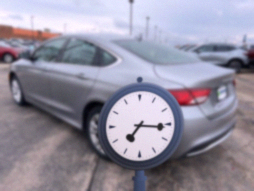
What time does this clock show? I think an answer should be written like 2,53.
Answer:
7,16
